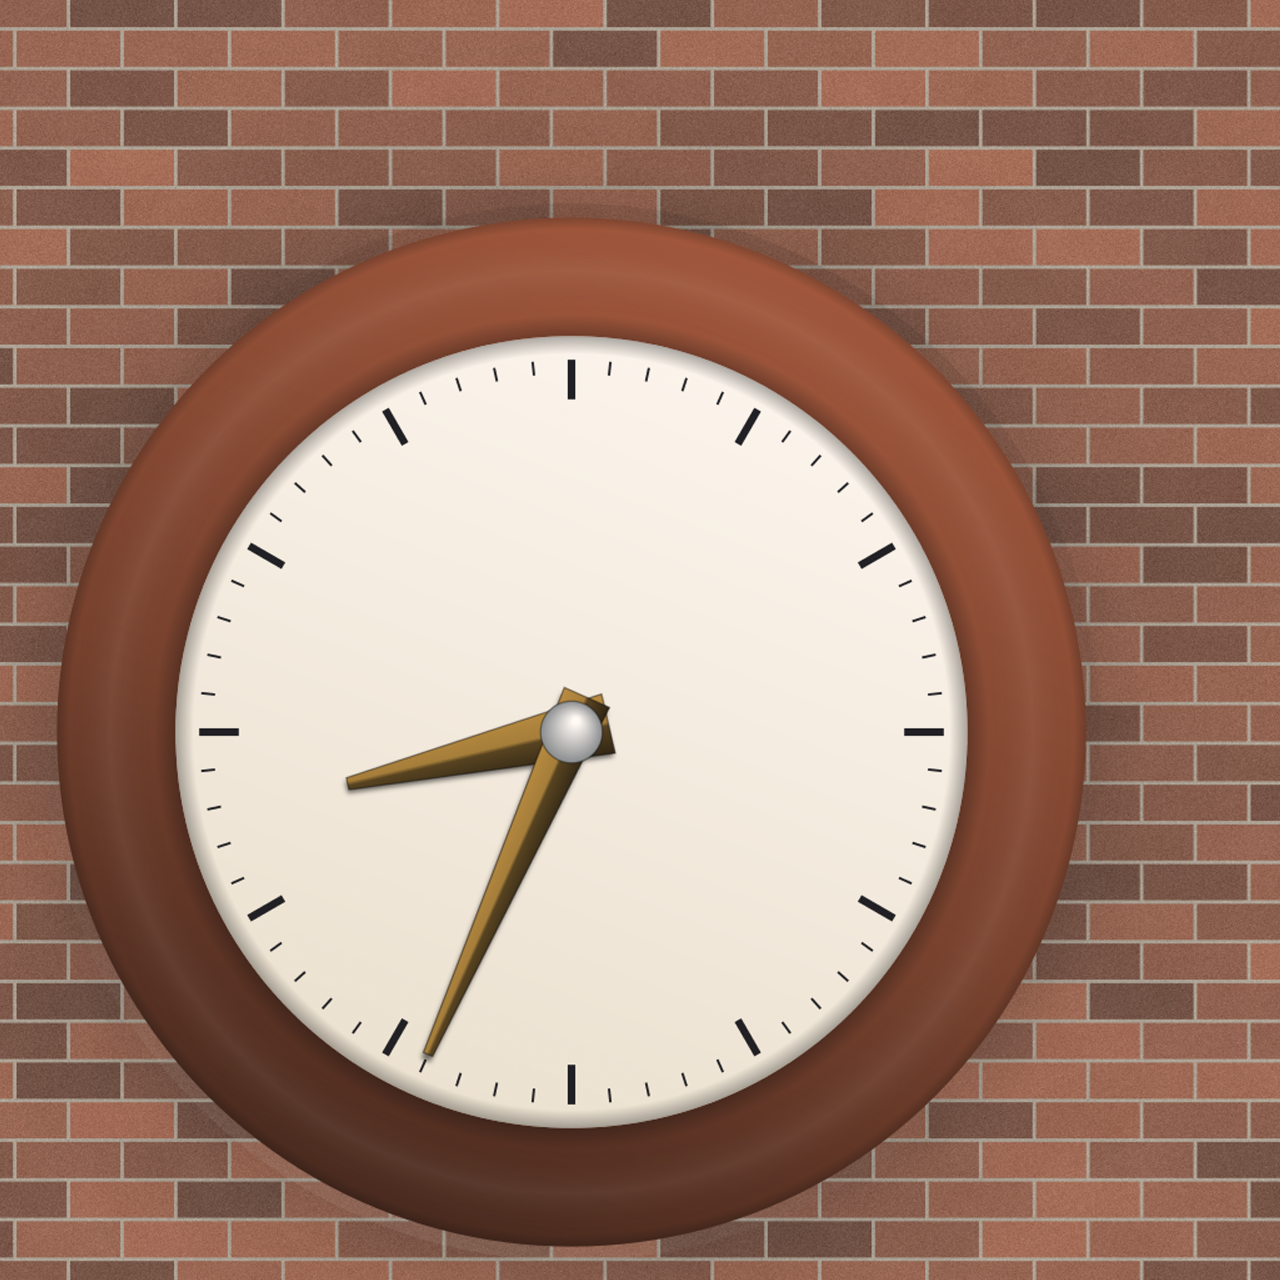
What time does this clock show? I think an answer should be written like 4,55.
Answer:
8,34
